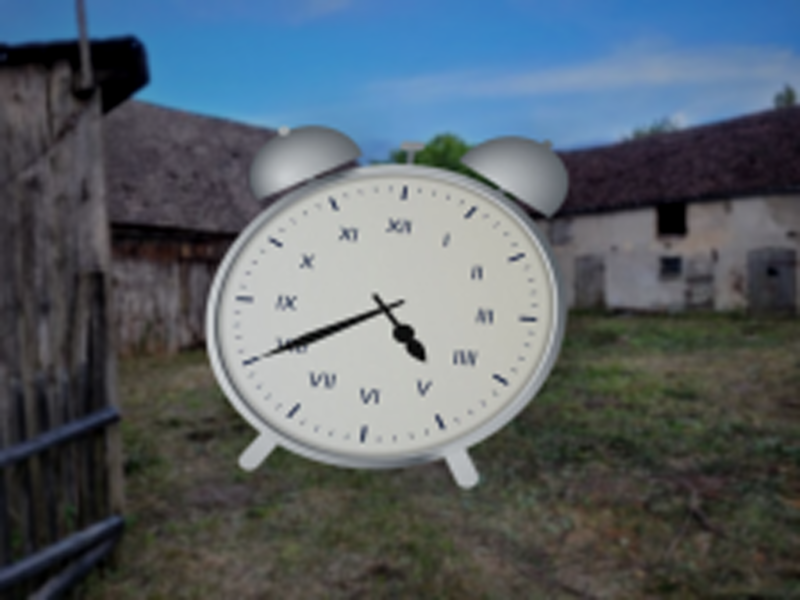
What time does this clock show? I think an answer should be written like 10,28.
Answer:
4,40
